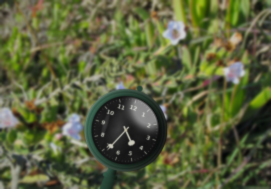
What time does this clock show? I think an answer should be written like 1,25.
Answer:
4,34
